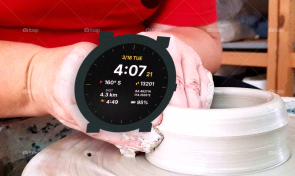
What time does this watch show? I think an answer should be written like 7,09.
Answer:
4,07
